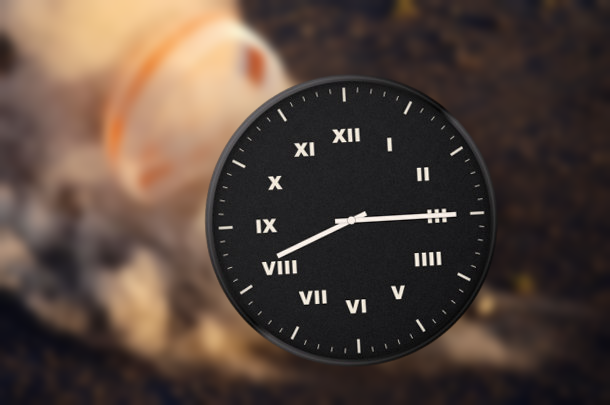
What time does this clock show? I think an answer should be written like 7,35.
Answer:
8,15
